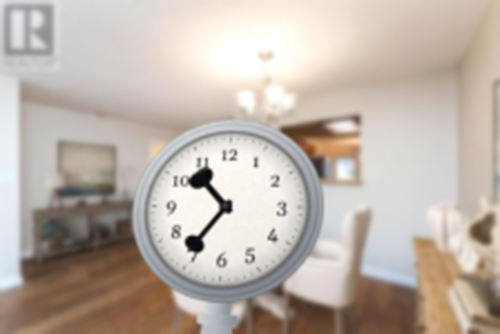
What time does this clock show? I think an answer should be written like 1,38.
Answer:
10,36
